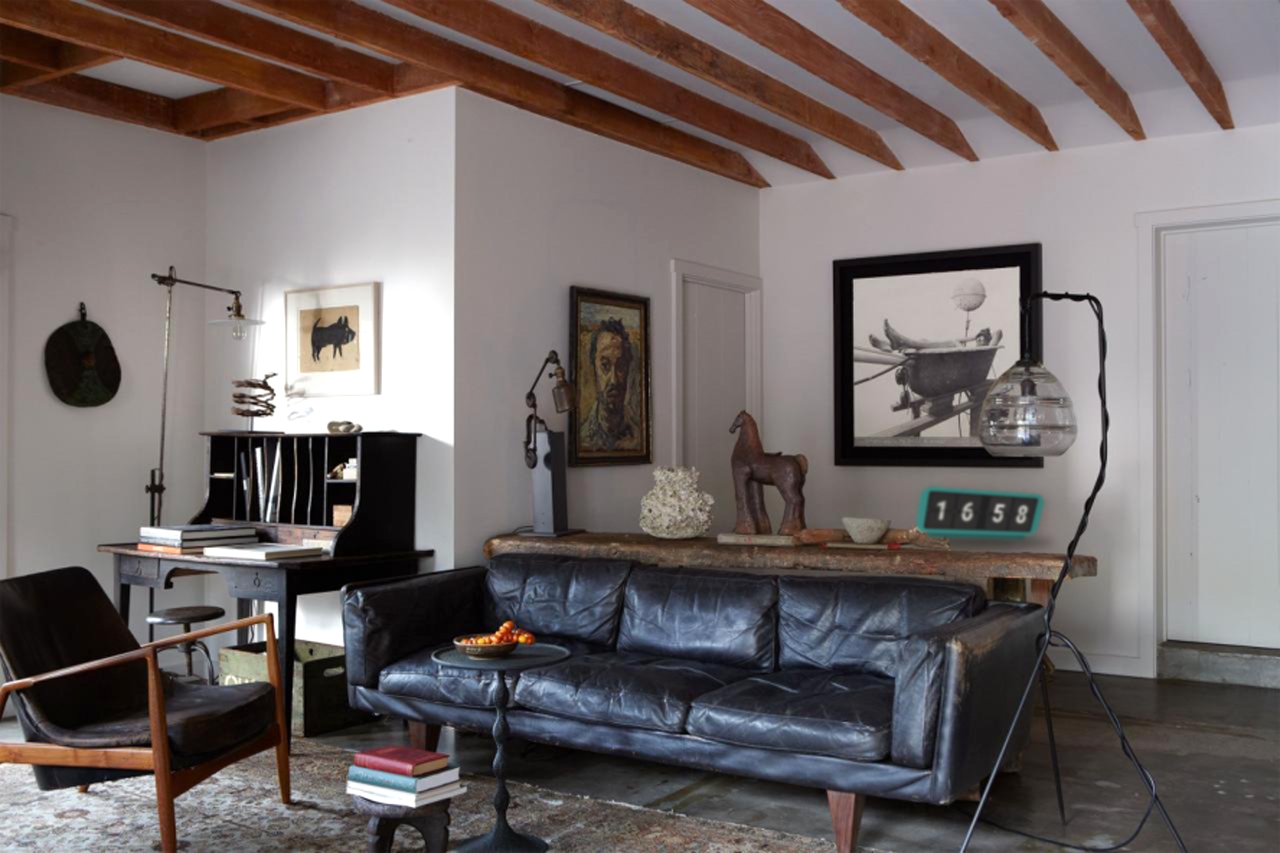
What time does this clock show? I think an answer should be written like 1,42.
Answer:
16,58
